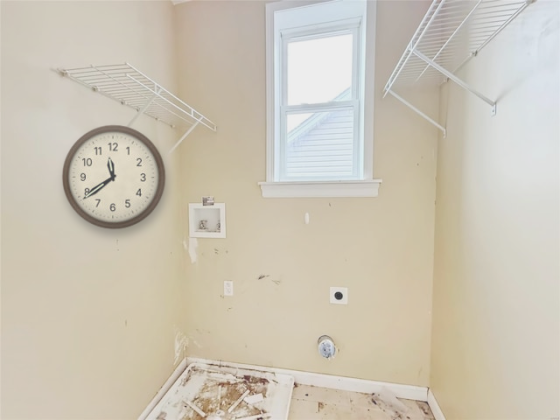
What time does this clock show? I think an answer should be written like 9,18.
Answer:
11,39
